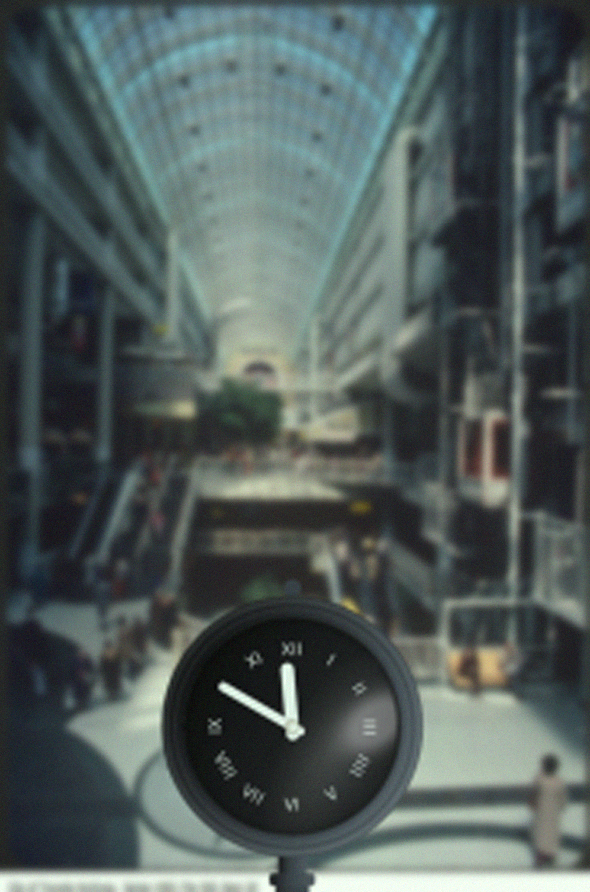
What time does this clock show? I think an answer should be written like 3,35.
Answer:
11,50
